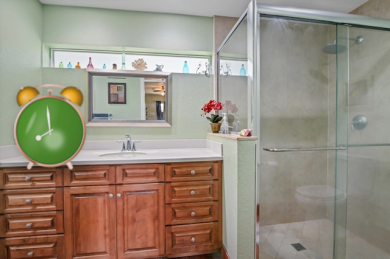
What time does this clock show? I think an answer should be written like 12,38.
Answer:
7,59
